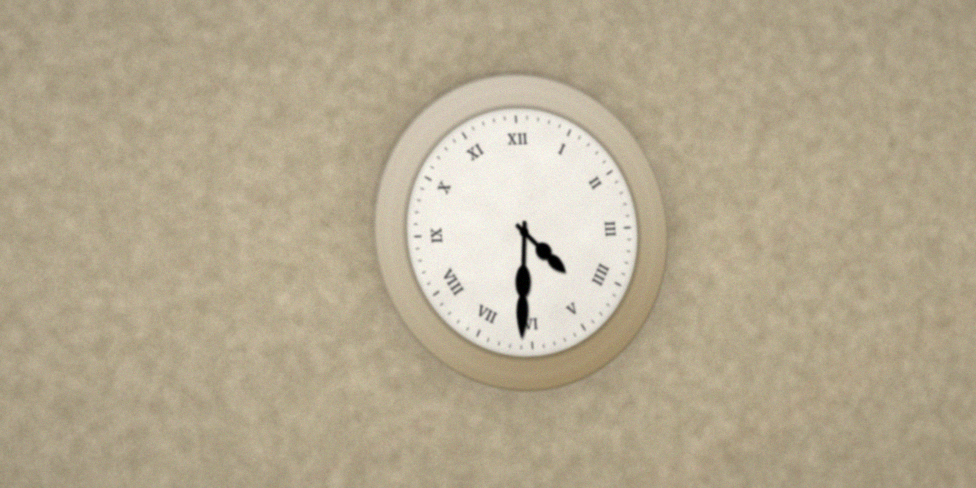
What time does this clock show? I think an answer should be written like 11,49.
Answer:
4,31
